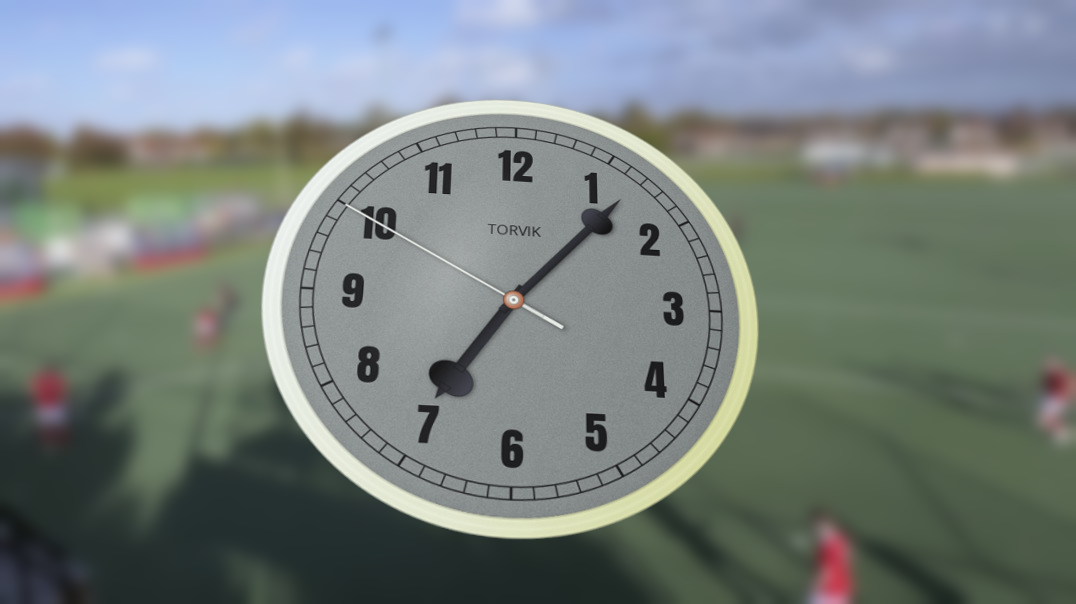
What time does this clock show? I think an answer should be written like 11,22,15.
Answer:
7,06,50
